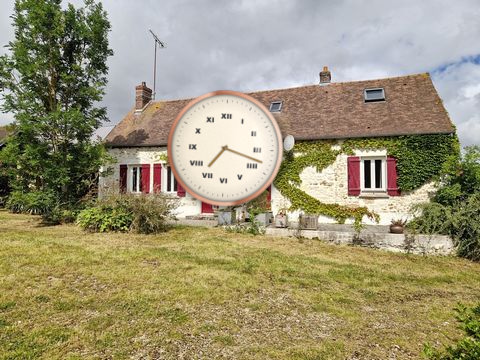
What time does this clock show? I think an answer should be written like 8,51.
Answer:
7,18
